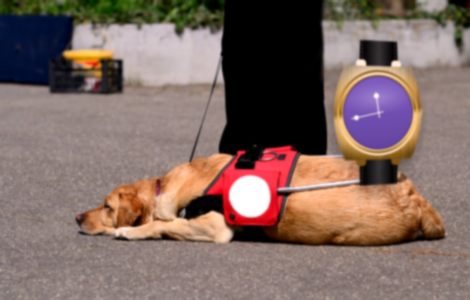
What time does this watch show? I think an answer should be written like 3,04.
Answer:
11,43
